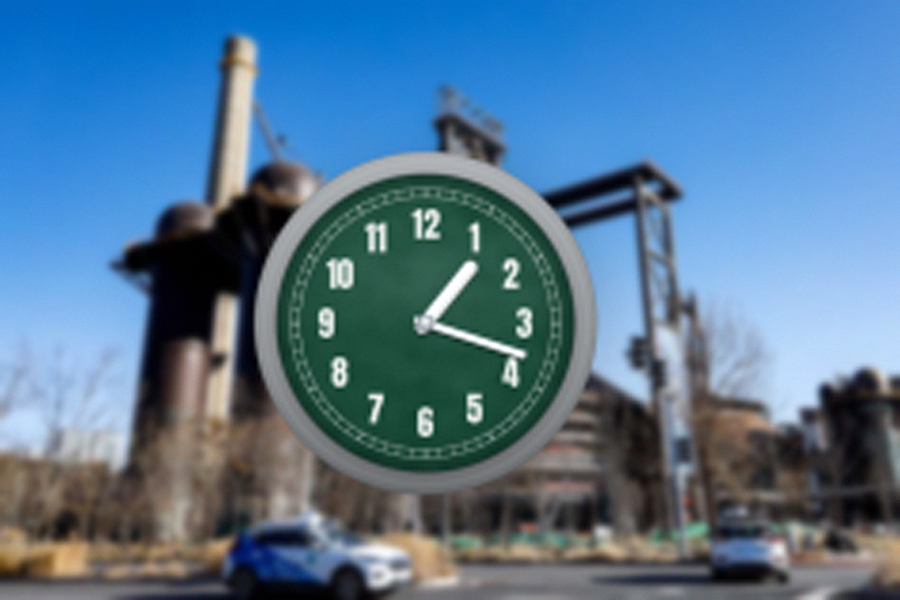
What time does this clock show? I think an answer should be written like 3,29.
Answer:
1,18
